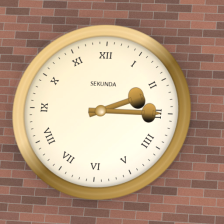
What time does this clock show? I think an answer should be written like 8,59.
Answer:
2,15
